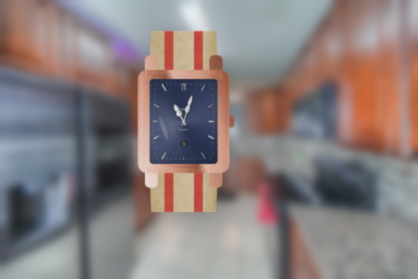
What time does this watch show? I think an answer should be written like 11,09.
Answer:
11,03
